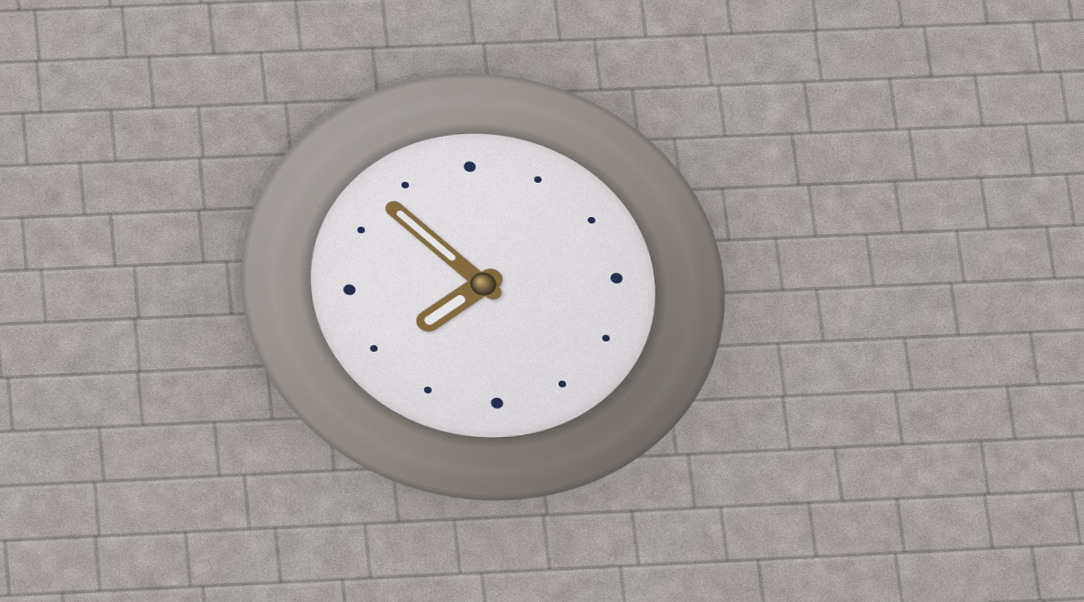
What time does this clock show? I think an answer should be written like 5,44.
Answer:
7,53
